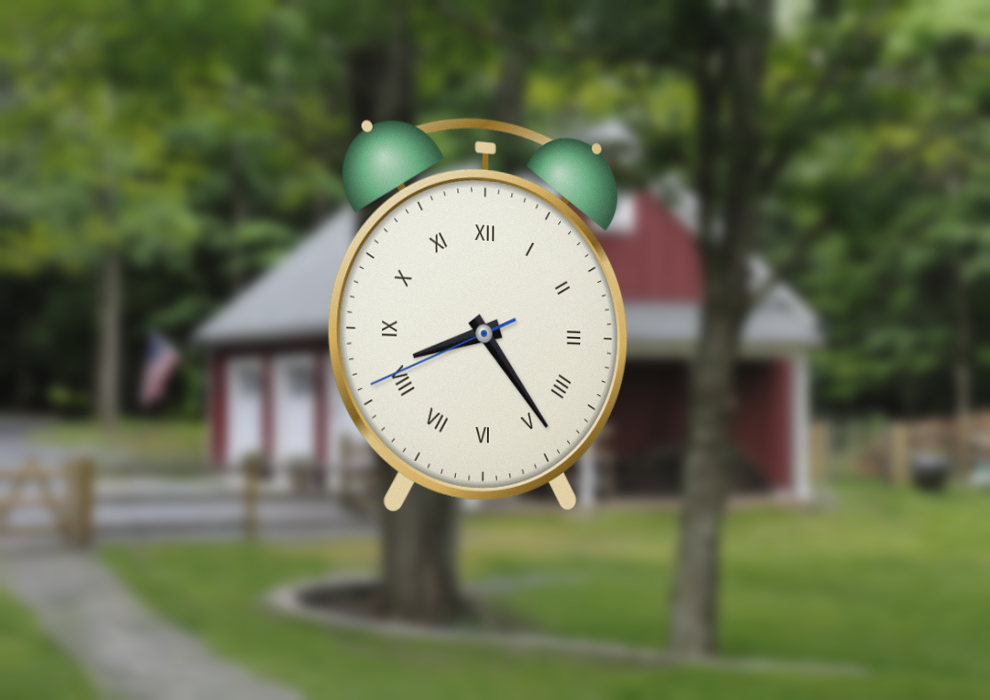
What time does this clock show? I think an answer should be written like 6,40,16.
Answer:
8,23,41
